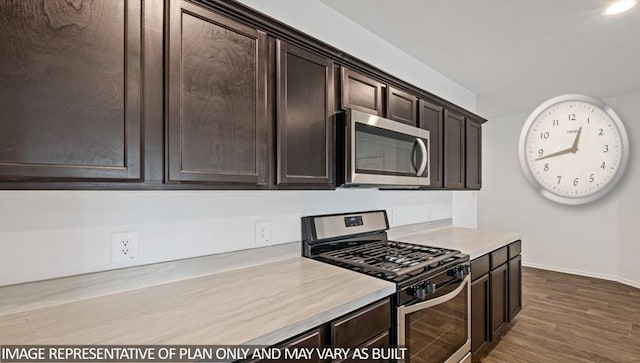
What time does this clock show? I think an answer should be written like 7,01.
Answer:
12,43
